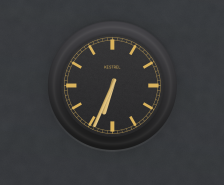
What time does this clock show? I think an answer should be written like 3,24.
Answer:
6,34
